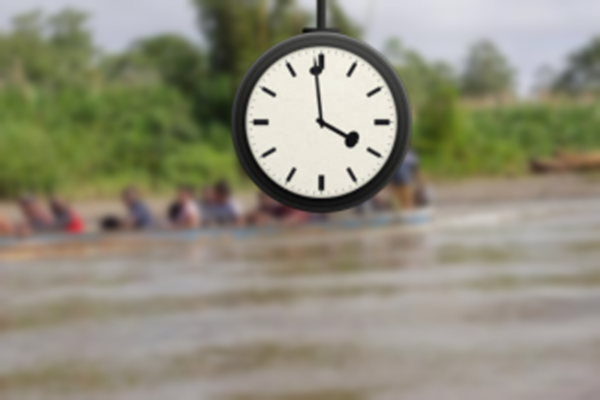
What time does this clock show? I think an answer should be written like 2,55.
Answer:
3,59
